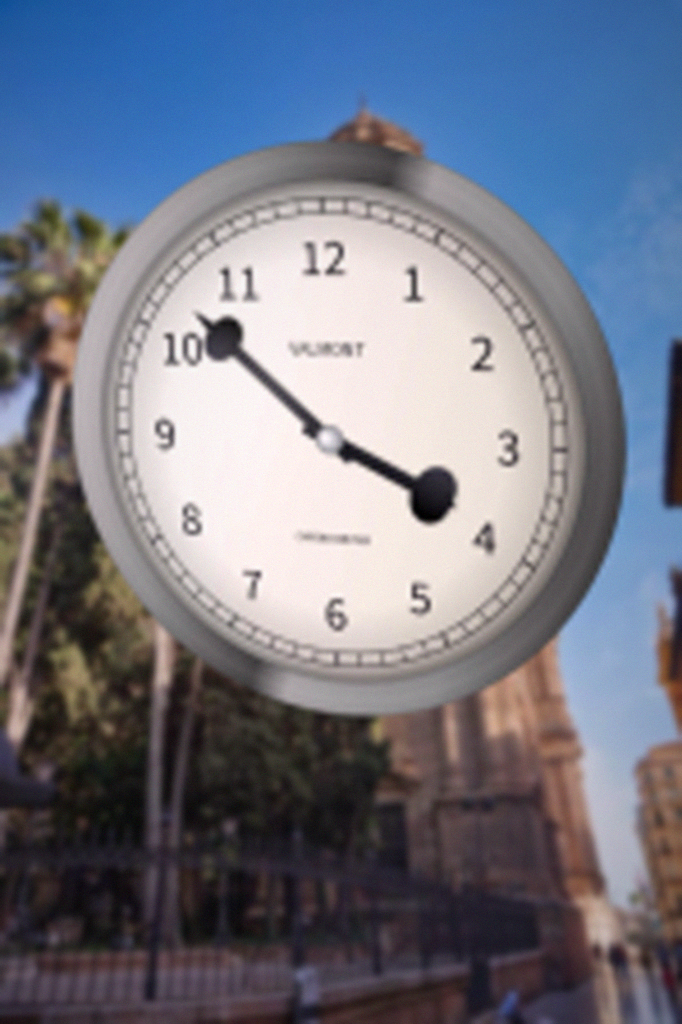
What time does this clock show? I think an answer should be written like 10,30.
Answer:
3,52
